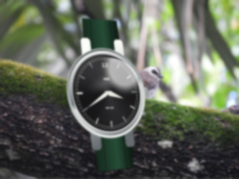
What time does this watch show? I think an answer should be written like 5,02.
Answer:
3,40
